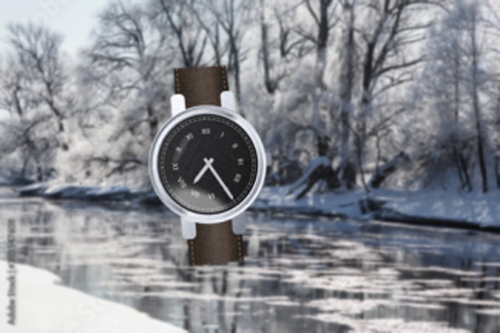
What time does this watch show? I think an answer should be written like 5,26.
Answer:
7,25
